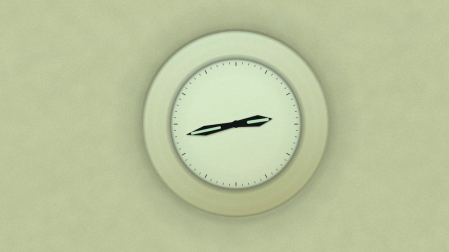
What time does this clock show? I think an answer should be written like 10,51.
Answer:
2,43
